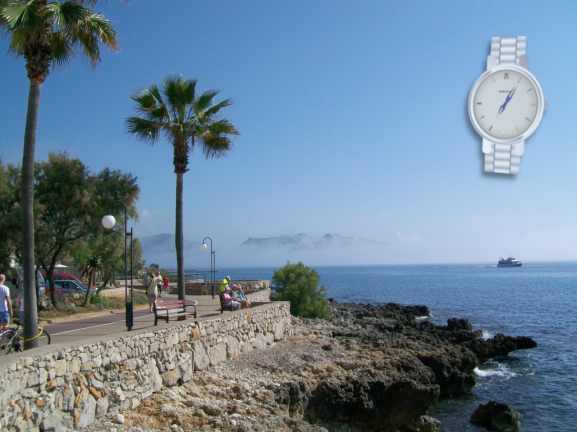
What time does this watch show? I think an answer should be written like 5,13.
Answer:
7,05
